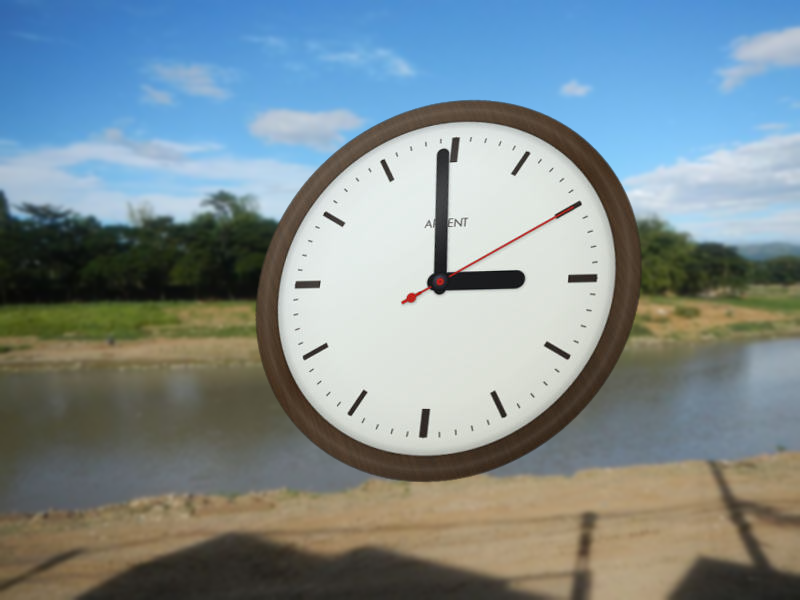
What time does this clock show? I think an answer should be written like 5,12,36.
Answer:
2,59,10
